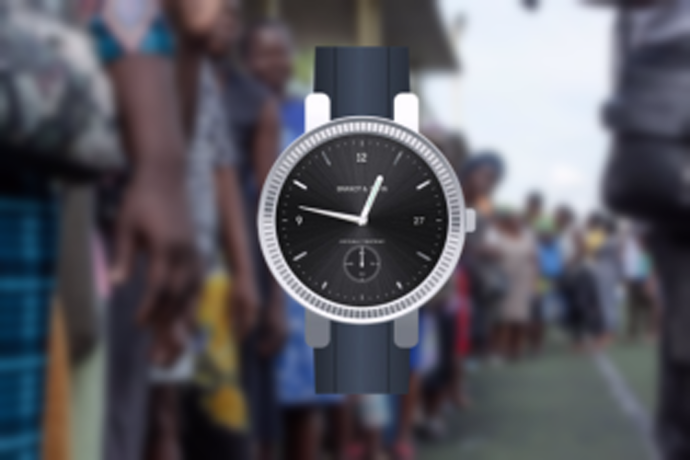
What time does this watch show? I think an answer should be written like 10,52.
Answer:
12,47
